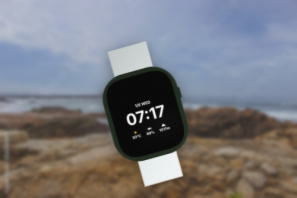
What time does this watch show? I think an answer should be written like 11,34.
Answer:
7,17
